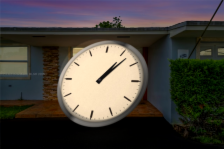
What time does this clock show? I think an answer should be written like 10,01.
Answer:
1,07
